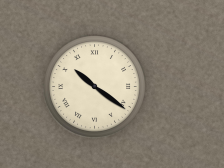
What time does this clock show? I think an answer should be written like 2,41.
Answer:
10,21
